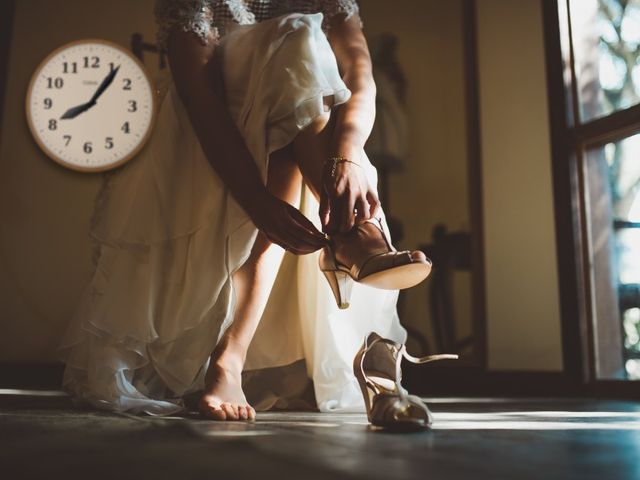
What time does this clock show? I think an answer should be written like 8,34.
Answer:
8,06
